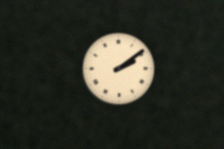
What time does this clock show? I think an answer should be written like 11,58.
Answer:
2,09
